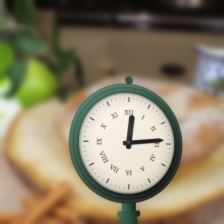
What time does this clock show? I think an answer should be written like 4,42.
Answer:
12,14
